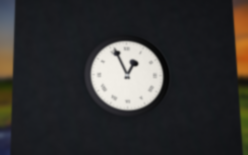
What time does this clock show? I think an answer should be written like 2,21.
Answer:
12,56
